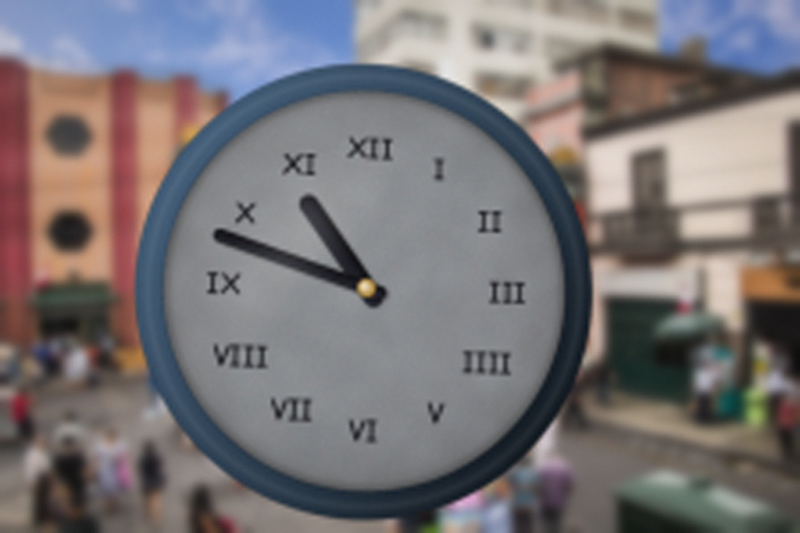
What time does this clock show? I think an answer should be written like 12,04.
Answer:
10,48
